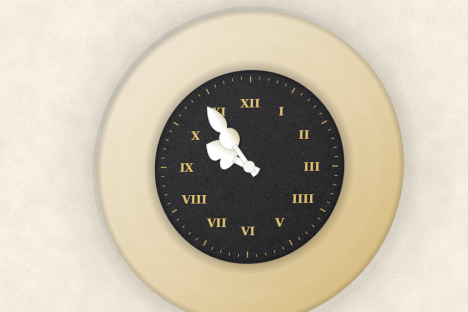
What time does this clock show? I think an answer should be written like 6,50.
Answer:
9,54
